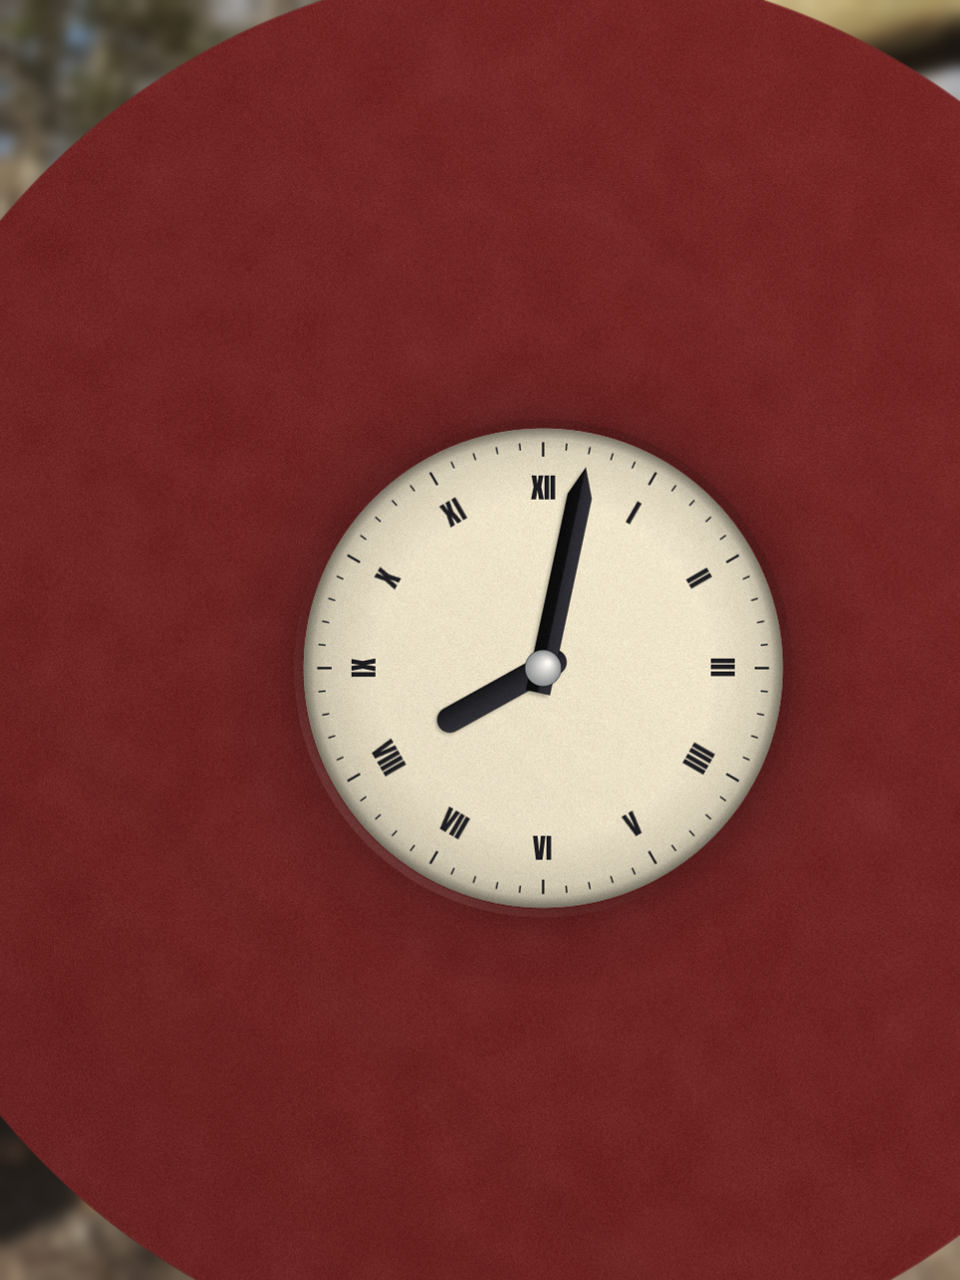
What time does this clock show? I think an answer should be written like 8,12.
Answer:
8,02
